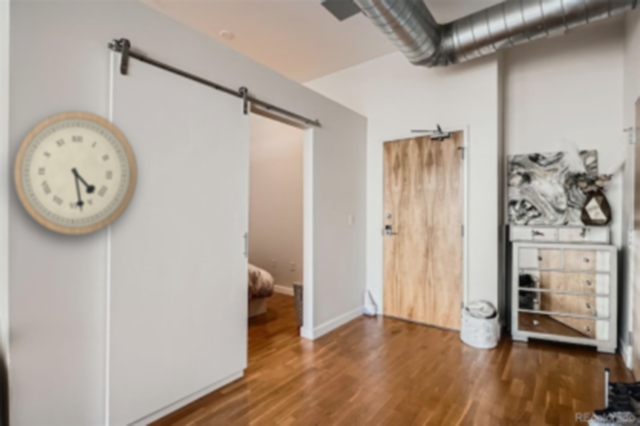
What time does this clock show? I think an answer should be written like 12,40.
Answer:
4,28
